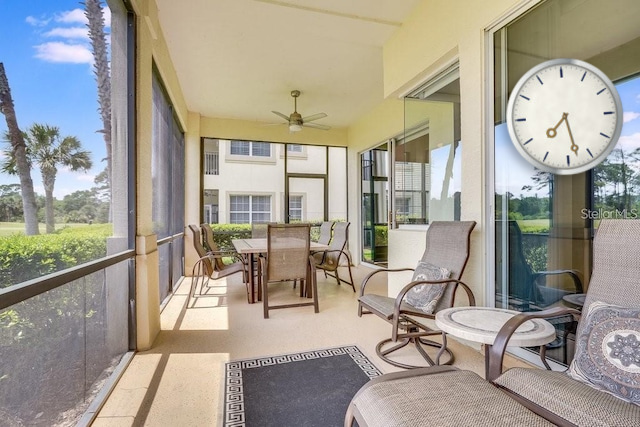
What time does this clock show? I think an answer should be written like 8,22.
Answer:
7,28
